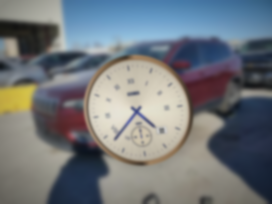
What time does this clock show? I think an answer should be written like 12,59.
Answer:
4,38
